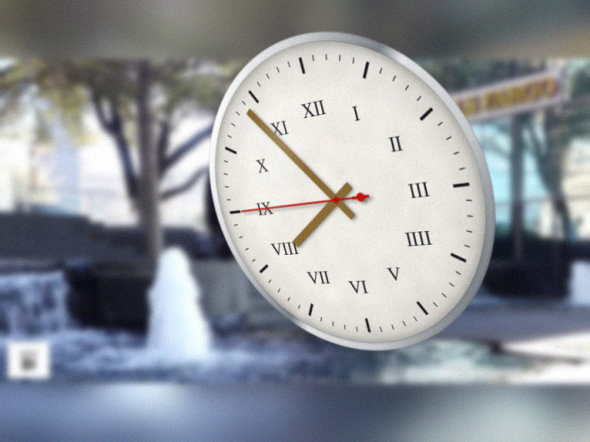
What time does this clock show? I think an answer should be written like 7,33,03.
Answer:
7,53,45
